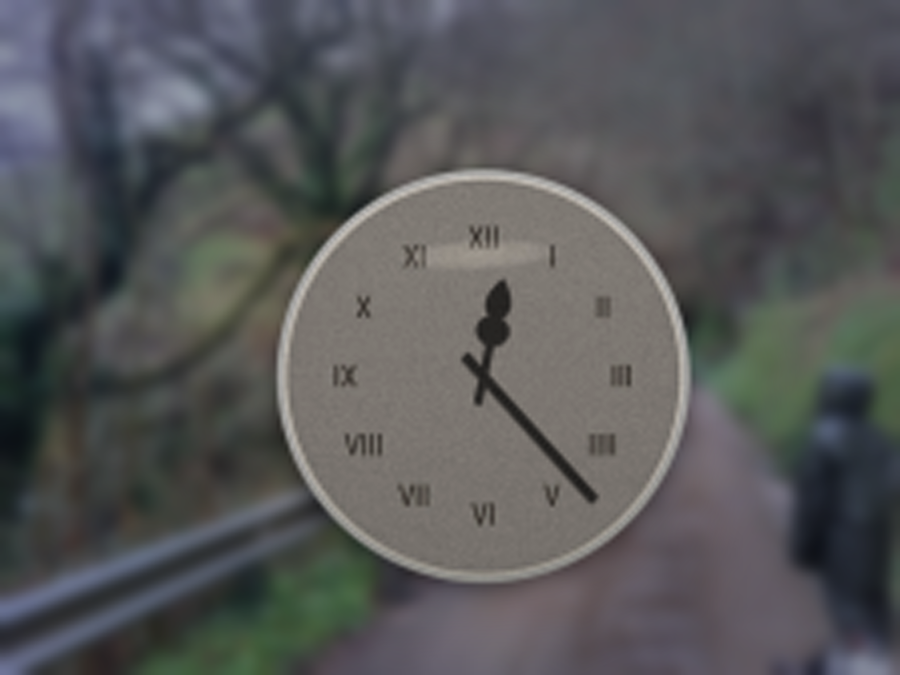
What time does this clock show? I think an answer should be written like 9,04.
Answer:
12,23
